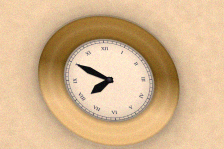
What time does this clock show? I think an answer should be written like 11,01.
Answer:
7,50
